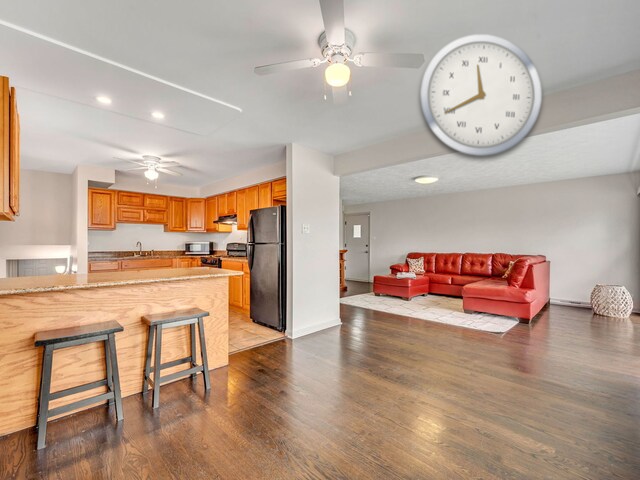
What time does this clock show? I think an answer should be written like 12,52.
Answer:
11,40
